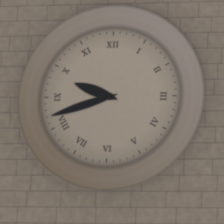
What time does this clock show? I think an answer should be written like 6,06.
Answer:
9,42
